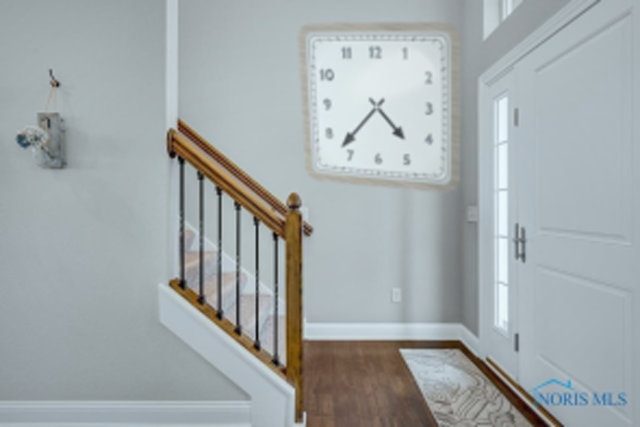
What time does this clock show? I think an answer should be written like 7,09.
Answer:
4,37
